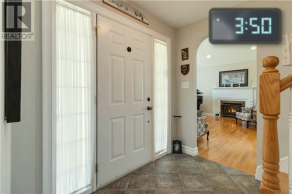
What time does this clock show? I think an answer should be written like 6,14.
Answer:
3,50
